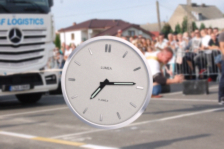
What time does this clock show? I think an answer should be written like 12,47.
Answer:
7,14
